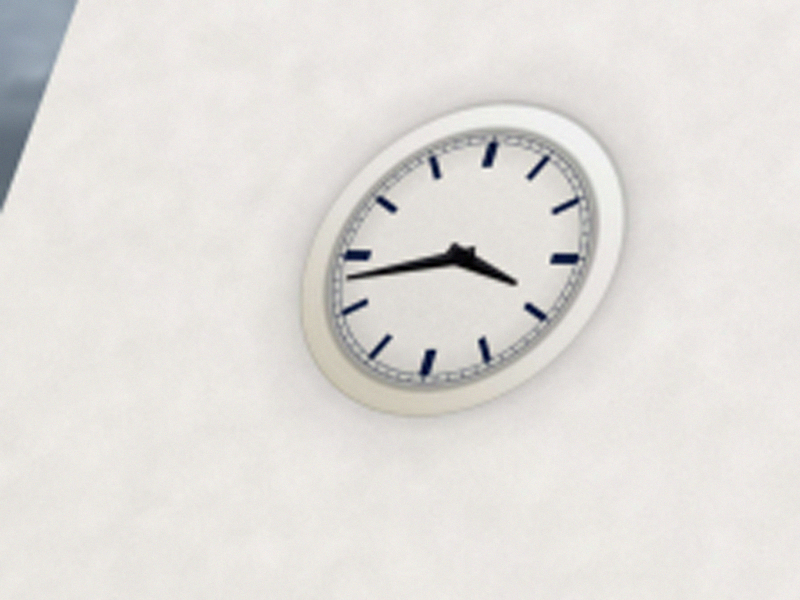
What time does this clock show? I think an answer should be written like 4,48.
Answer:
3,43
